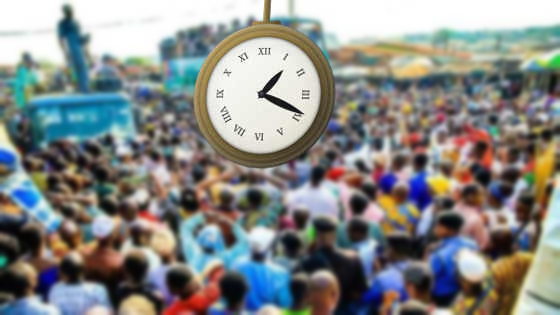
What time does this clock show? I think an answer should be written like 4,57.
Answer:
1,19
